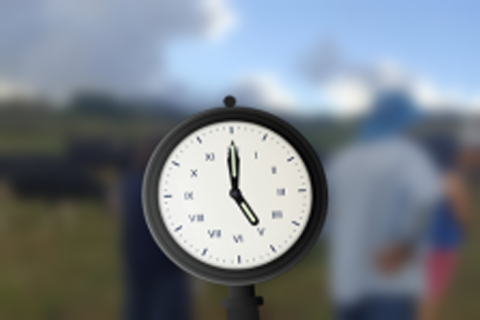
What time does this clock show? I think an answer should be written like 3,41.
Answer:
5,00
